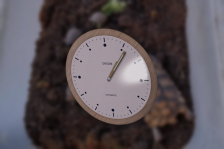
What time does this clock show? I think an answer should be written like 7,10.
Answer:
1,06
